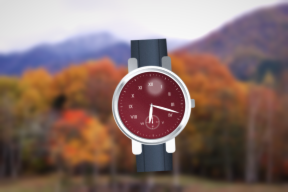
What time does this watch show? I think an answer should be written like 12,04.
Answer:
6,18
